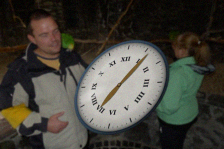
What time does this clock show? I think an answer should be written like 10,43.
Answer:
7,06
